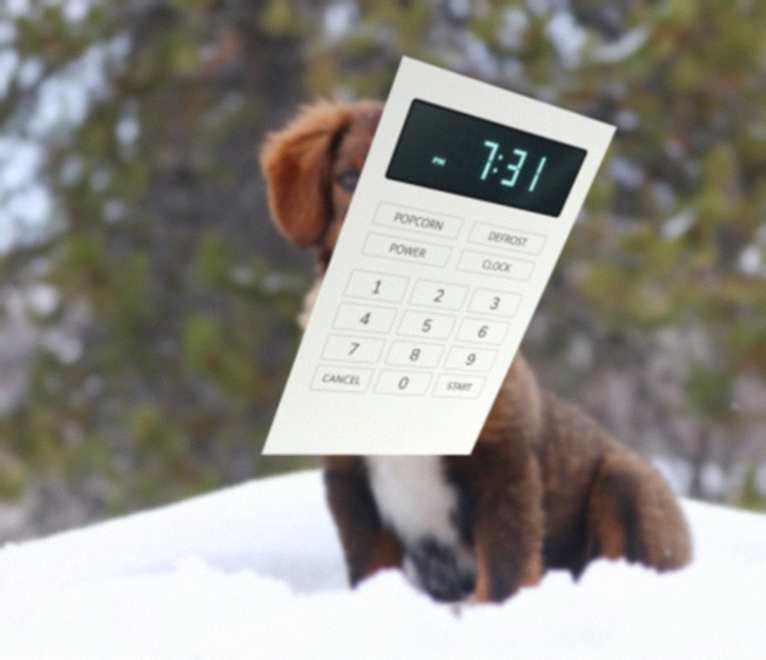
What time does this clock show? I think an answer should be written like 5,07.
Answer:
7,31
